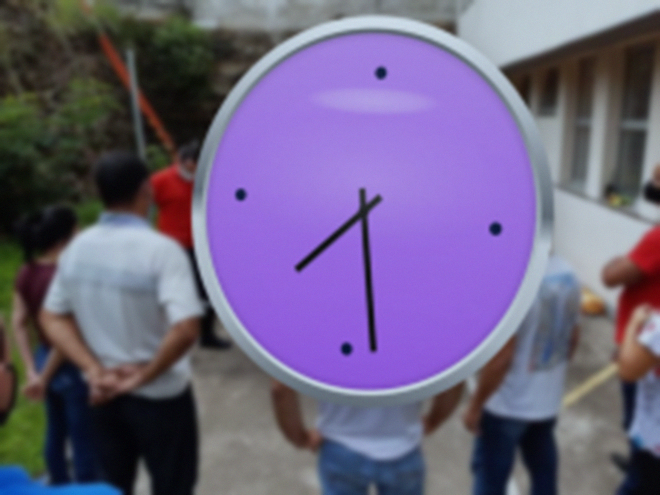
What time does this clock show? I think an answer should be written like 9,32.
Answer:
7,28
